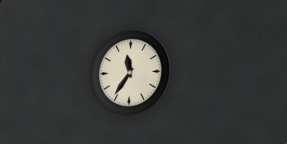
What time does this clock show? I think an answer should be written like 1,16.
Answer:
11,36
